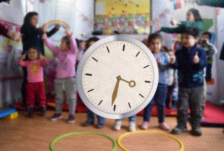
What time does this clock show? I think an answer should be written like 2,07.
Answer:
3,31
